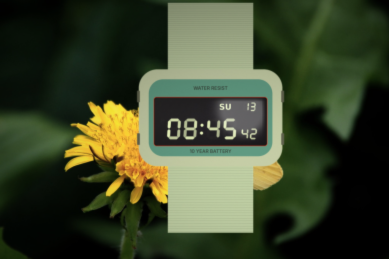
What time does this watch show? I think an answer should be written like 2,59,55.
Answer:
8,45,42
